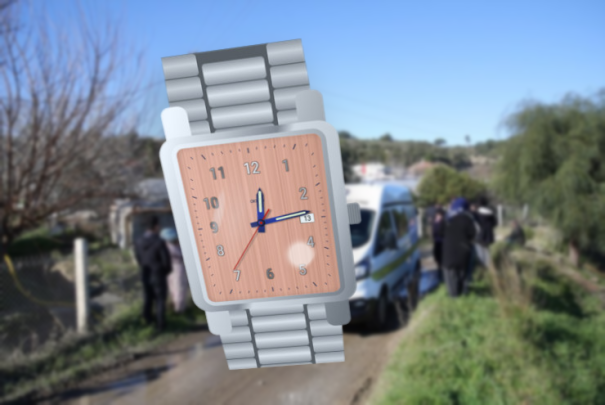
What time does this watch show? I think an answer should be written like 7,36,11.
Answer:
12,13,36
